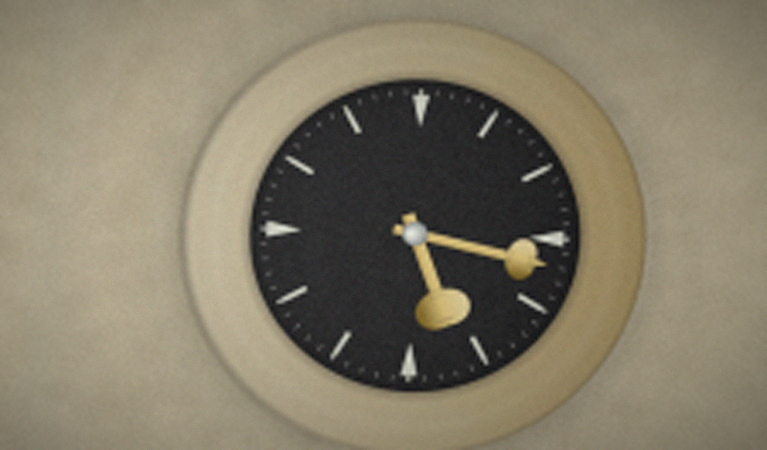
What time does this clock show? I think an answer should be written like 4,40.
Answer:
5,17
